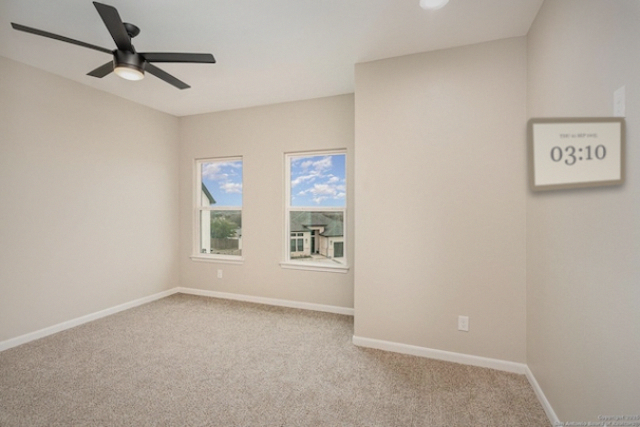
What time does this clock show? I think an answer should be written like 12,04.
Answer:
3,10
